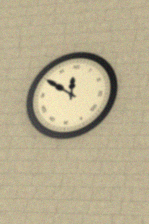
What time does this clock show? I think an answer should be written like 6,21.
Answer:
11,50
